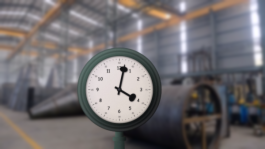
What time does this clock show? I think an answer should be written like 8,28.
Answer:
4,02
